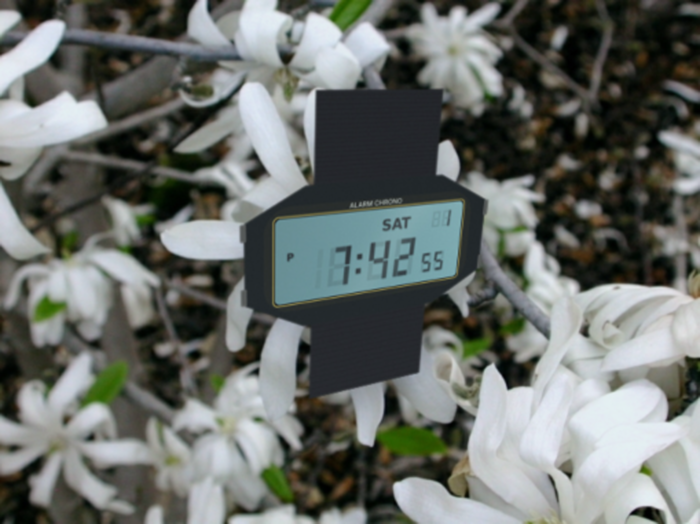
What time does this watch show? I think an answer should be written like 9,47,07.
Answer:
7,42,55
